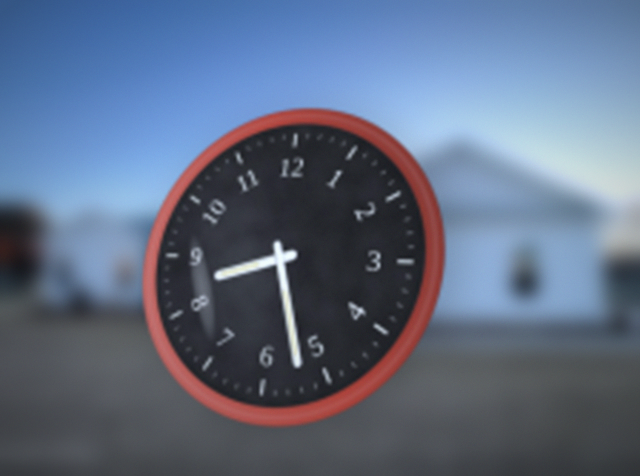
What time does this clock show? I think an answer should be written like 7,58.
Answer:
8,27
